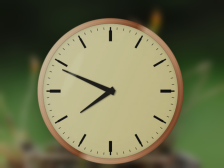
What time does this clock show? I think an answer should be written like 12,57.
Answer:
7,49
